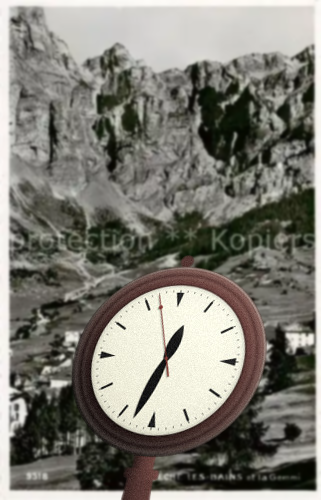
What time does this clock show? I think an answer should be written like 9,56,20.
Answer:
12,32,57
